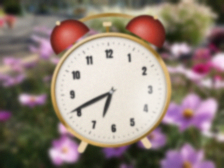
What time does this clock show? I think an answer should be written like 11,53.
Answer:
6,41
